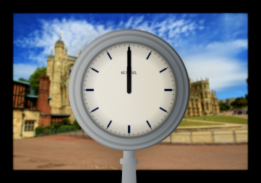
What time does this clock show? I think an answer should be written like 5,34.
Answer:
12,00
